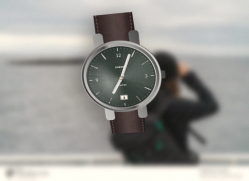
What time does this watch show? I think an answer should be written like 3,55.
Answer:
7,04
